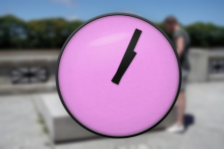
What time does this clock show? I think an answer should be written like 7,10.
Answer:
1,04
